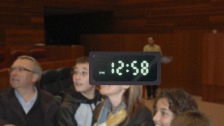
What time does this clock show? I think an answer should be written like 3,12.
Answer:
12,58
